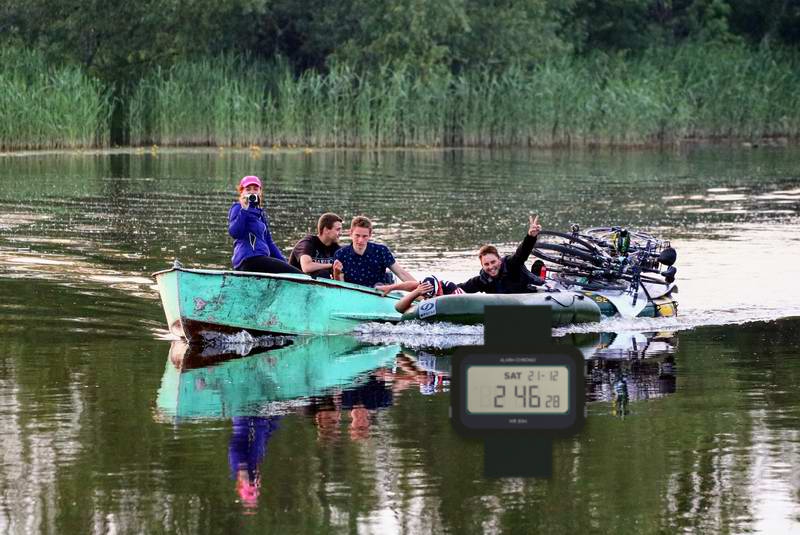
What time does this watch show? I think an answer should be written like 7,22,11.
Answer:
2,46,28
